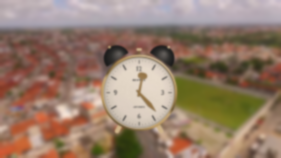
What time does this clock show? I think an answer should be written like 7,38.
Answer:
12,23
